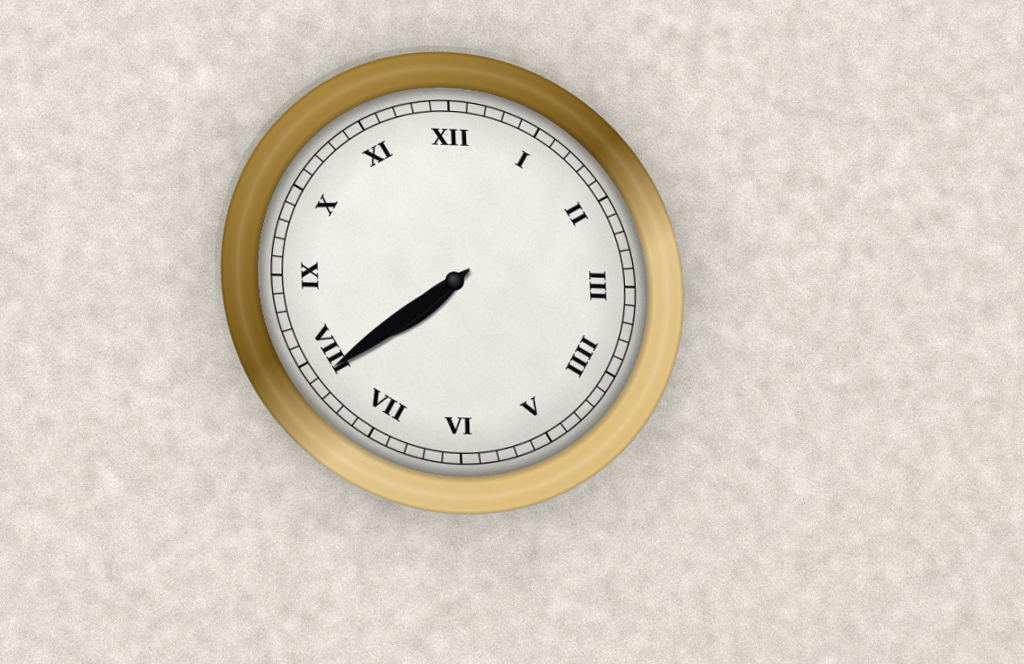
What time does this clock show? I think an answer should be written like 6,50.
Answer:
7,39
